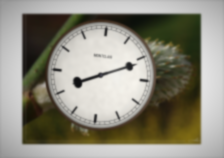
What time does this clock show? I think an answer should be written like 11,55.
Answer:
8,11
